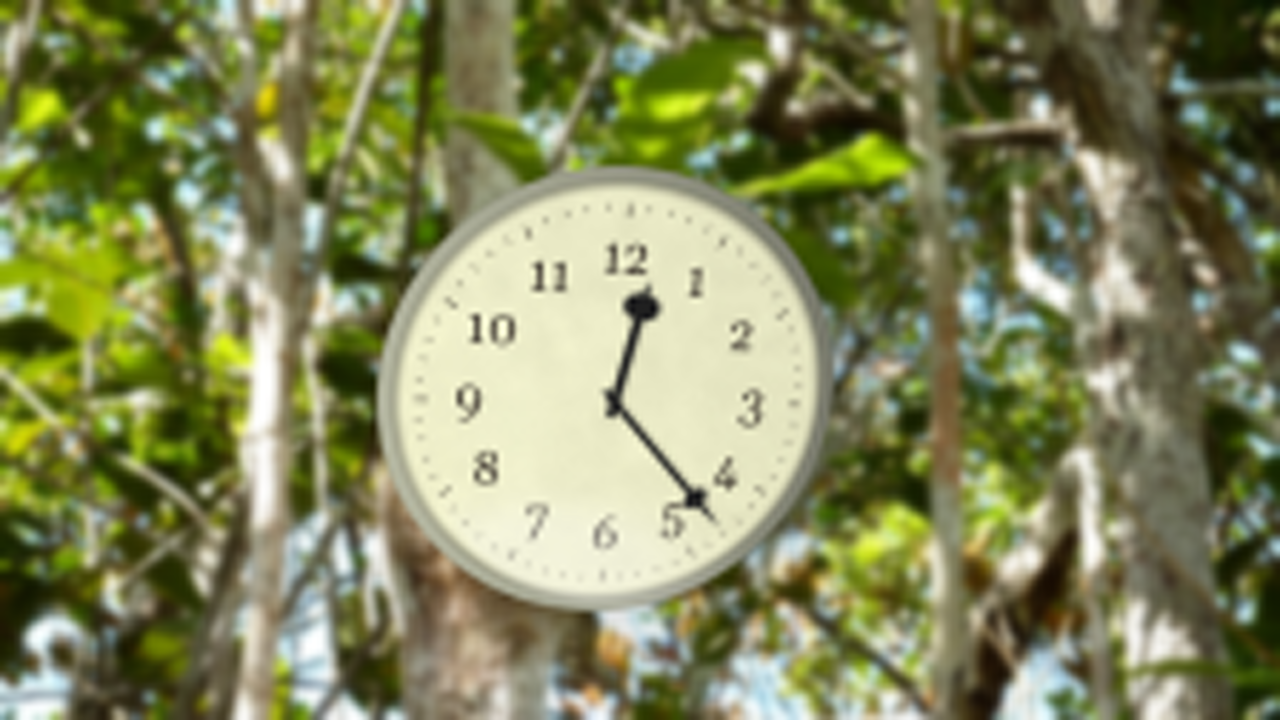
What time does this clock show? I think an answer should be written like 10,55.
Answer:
12,23
